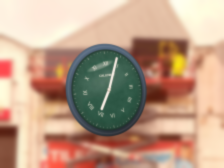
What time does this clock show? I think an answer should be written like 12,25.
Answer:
7,04
